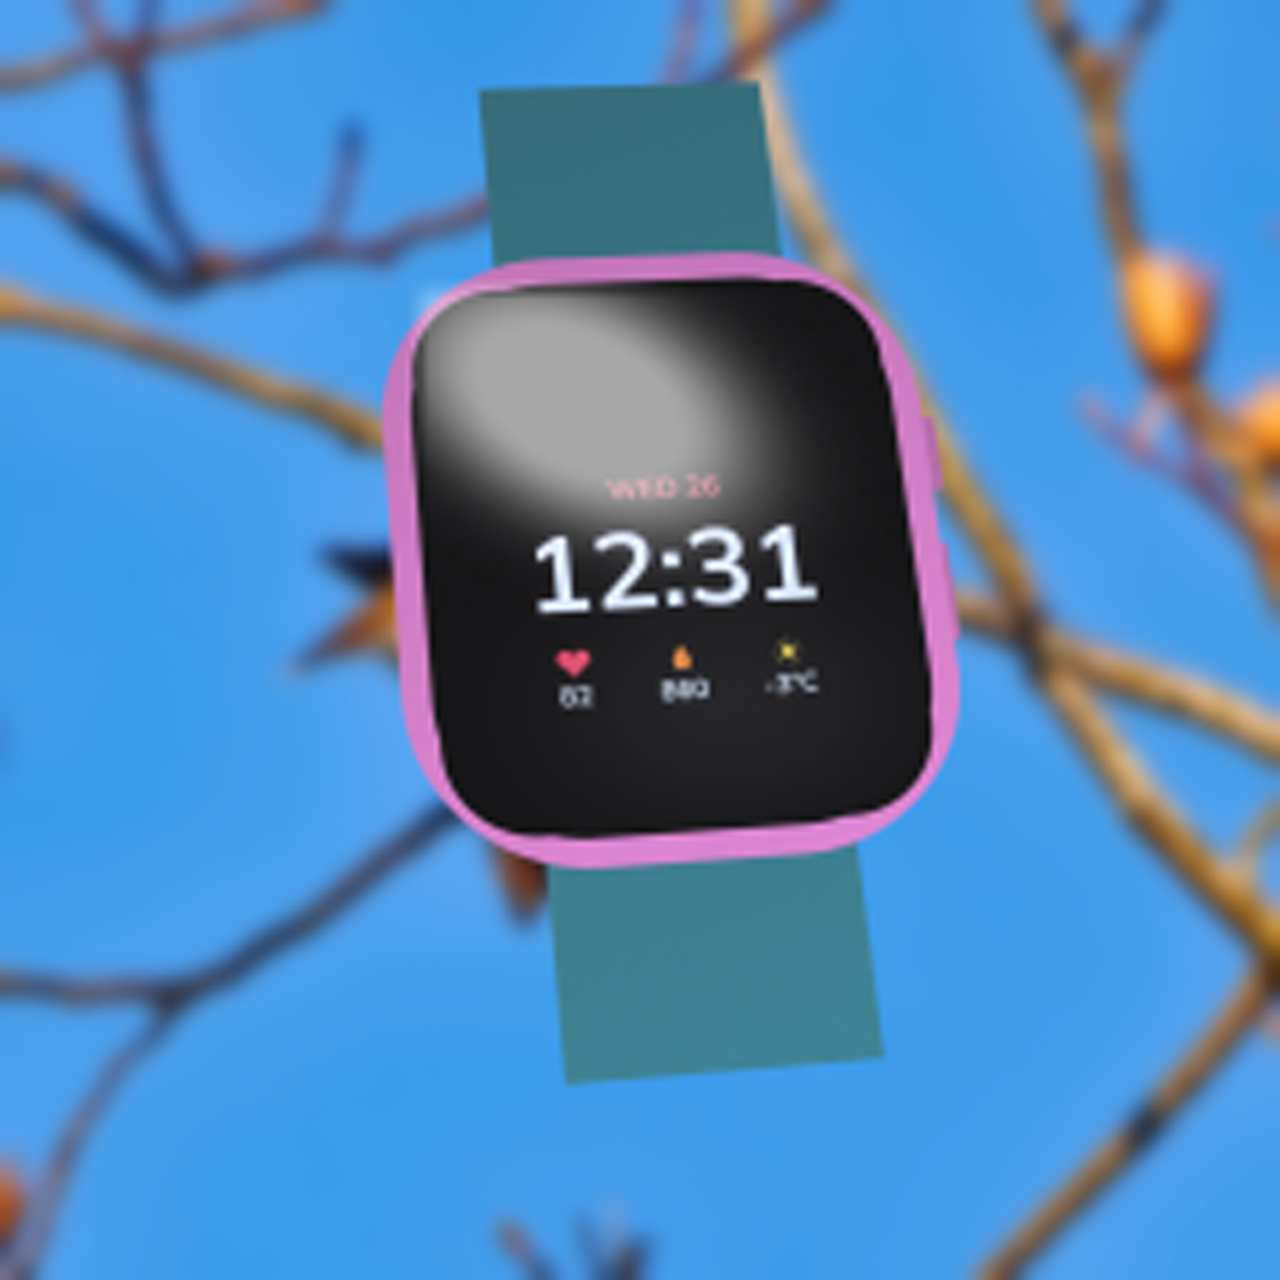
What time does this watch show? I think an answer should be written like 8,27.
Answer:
12,31
